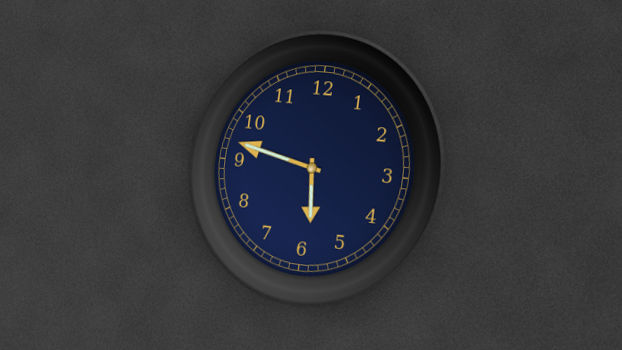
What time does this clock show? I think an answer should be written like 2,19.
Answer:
5,47
